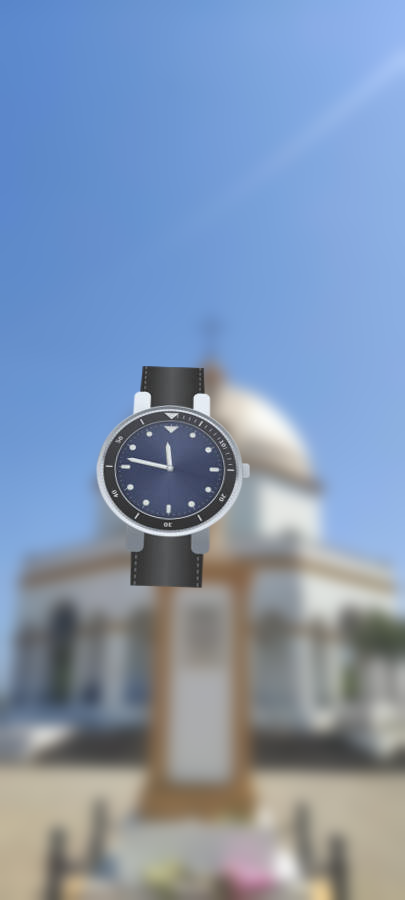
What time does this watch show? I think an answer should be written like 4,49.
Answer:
11,47
